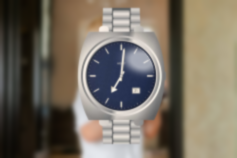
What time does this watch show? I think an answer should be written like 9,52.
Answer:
7,01
